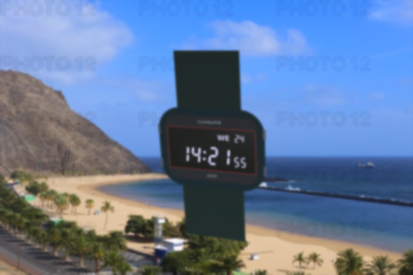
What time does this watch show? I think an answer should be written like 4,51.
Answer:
14,21
